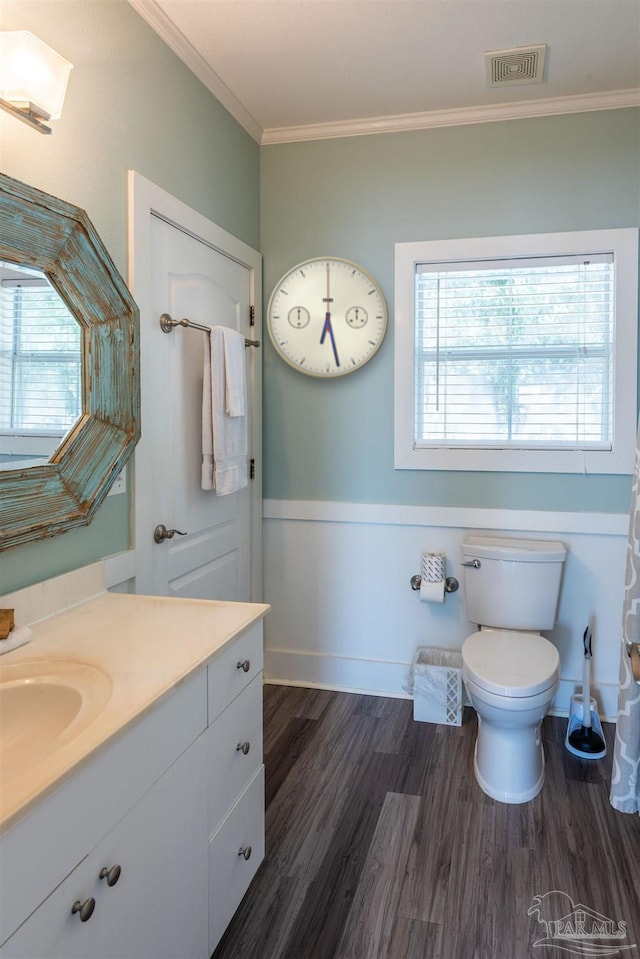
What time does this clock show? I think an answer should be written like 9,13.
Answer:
6,28
